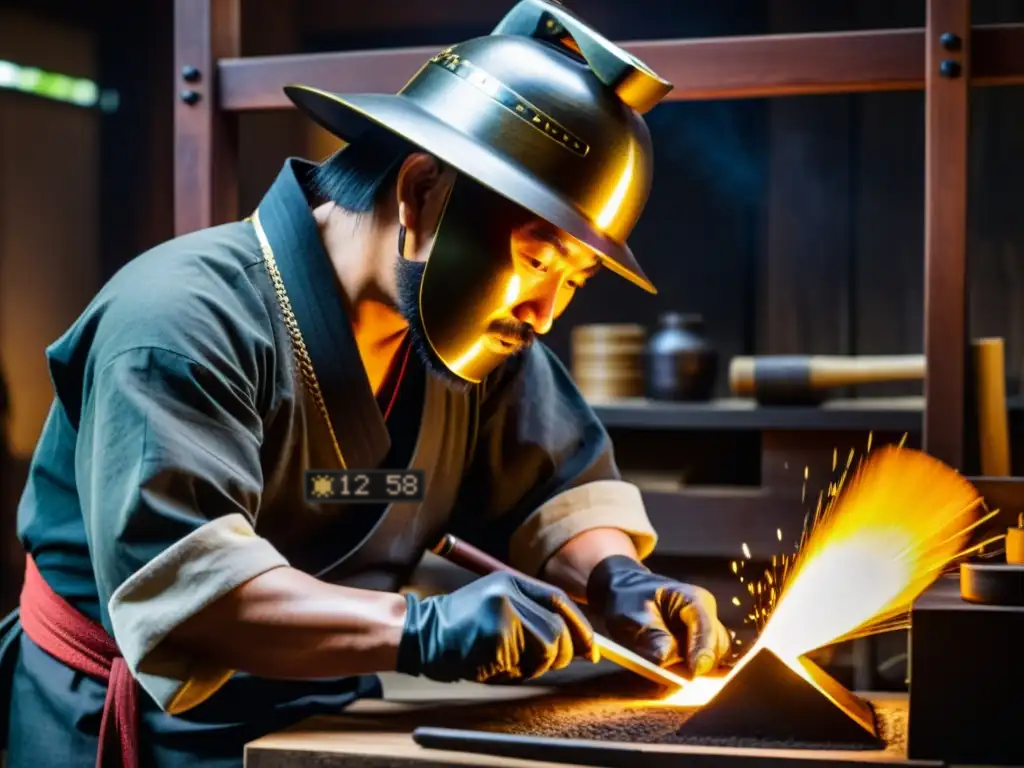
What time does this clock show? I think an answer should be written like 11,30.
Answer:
12,58
